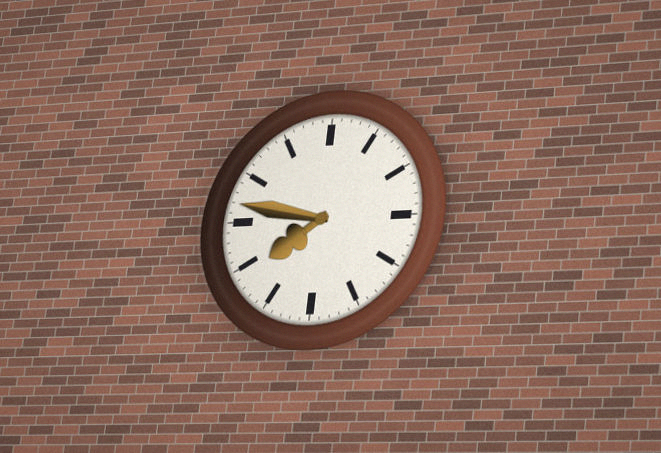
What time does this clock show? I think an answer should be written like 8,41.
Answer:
7,47
